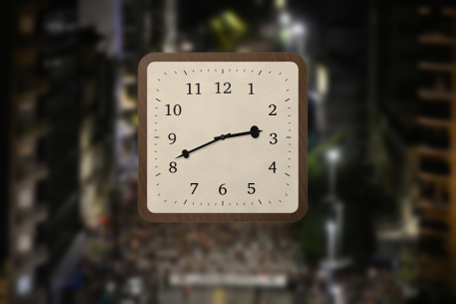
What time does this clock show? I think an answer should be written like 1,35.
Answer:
2,41
